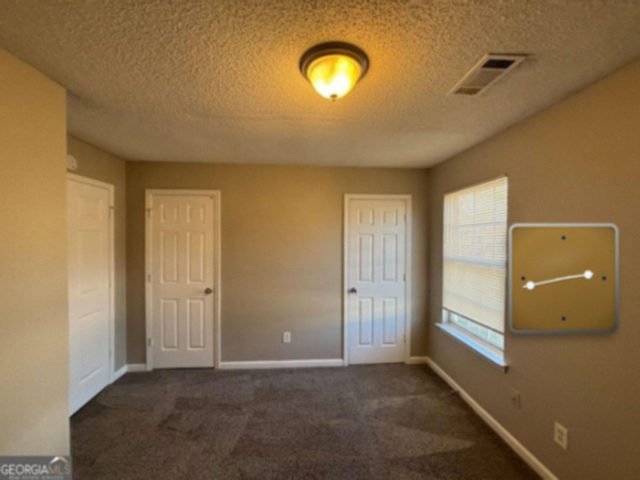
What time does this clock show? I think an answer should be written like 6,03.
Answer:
2,43
